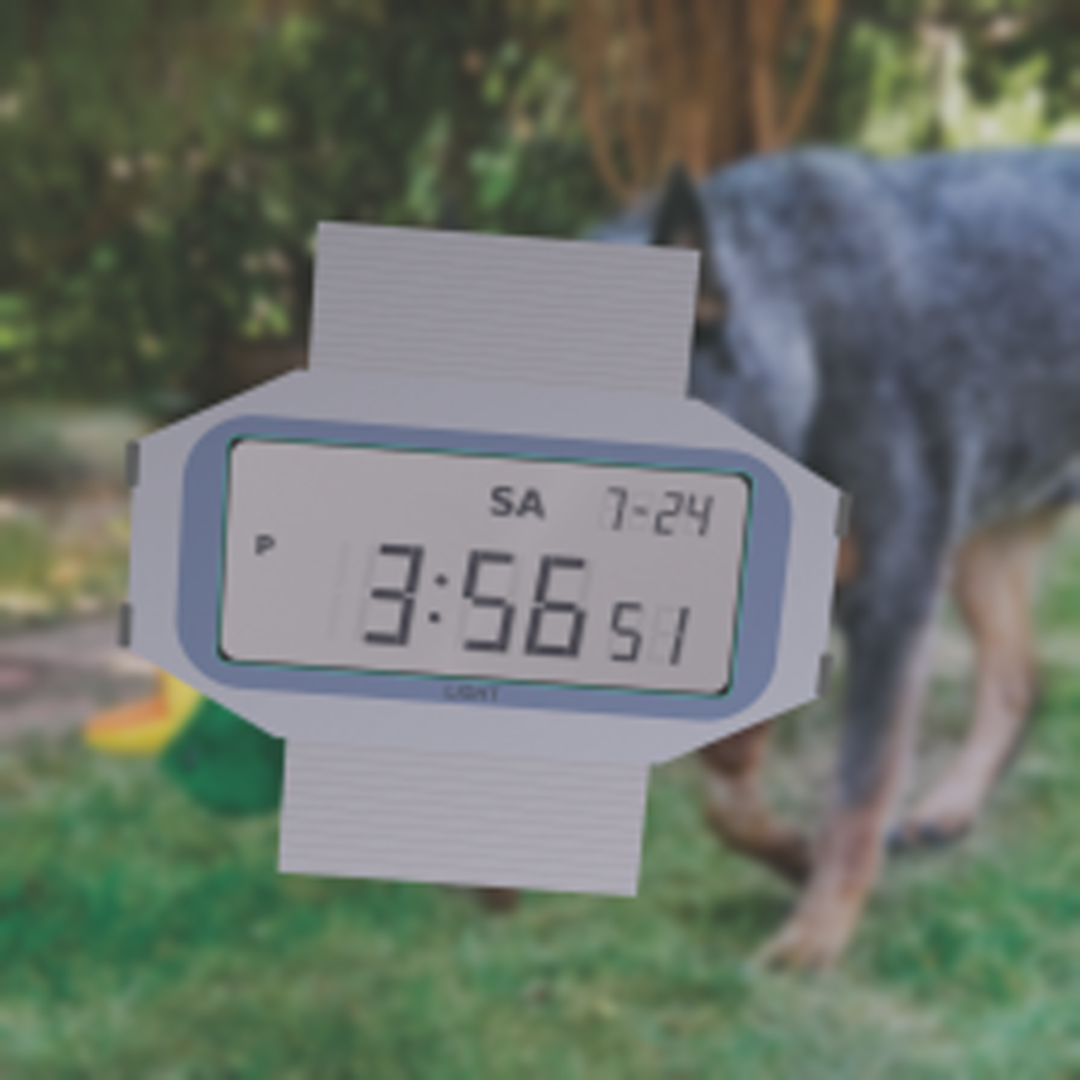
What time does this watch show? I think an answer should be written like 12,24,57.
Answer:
3,56,51
